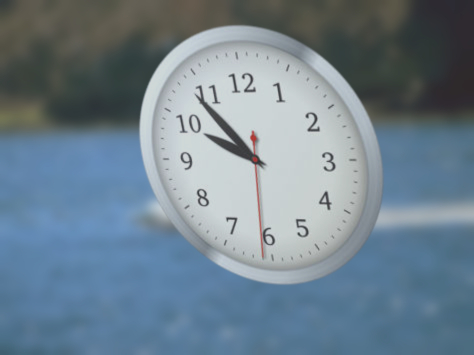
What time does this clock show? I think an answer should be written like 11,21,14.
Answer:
9,53,31
